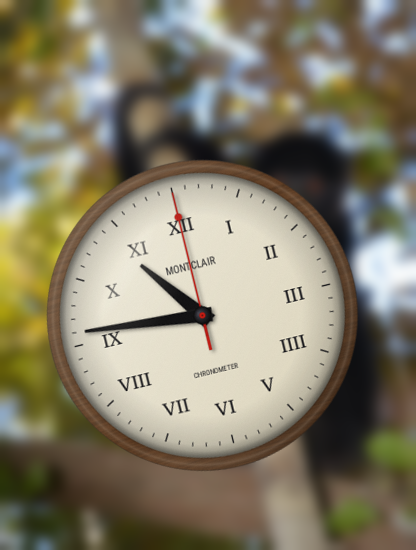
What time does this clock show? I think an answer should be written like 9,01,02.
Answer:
10,46,00
